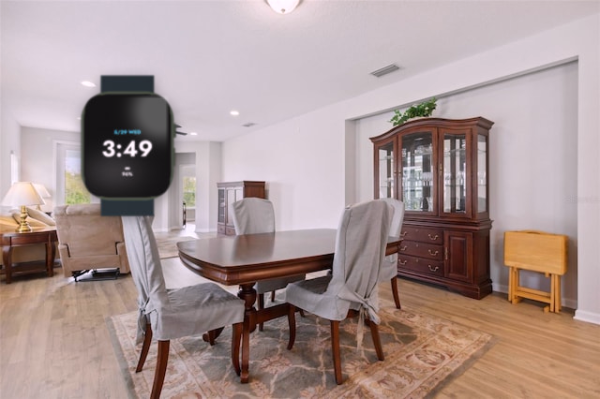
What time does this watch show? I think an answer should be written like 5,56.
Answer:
3,49
